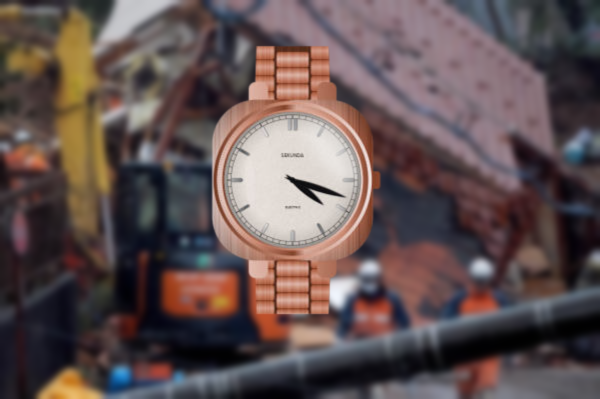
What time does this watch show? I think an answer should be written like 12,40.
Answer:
4,18
